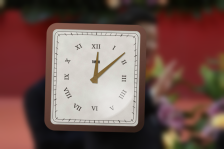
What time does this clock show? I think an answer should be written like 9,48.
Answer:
12,08
